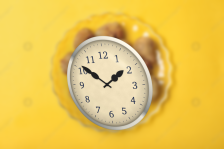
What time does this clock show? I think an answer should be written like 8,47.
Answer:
1,51
